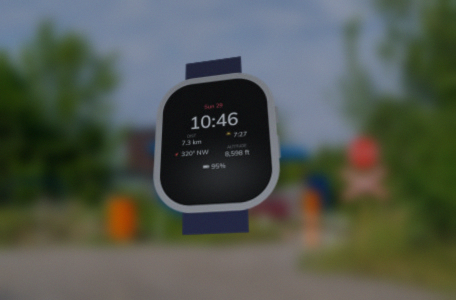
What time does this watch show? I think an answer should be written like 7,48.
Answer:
10,46
